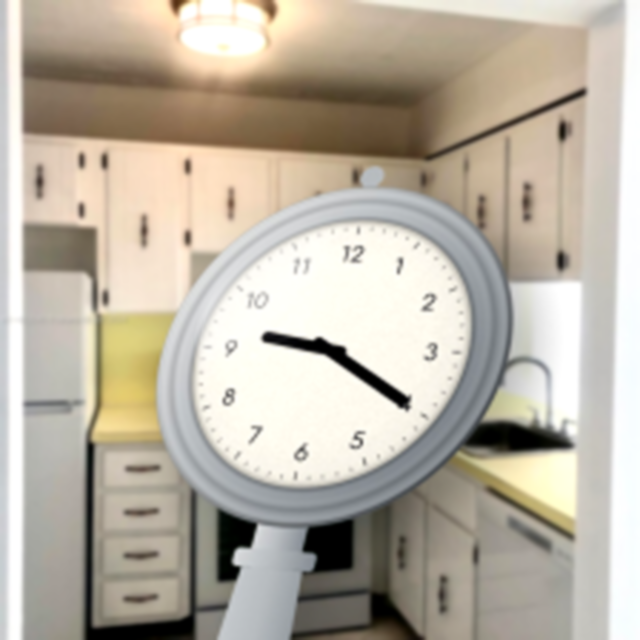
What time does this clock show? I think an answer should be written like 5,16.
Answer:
9,20
